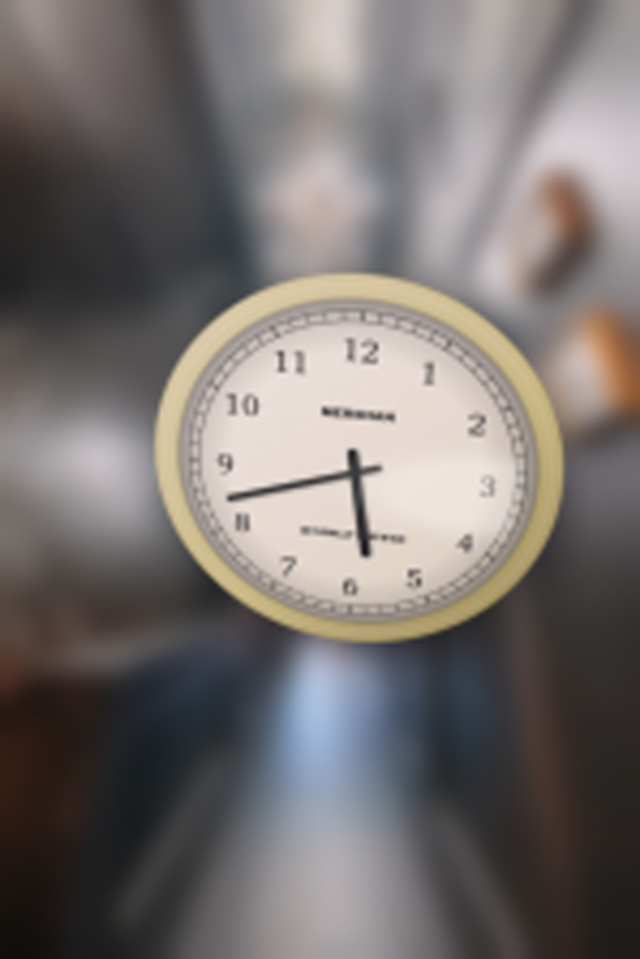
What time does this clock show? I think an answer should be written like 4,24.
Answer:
5,42
